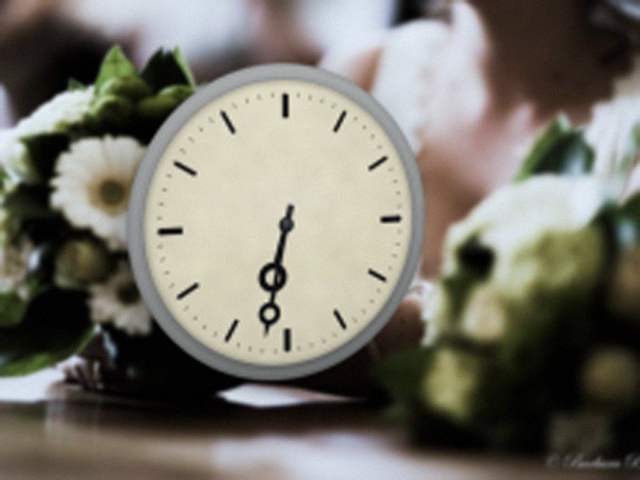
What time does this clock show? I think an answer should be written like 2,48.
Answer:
6,32
